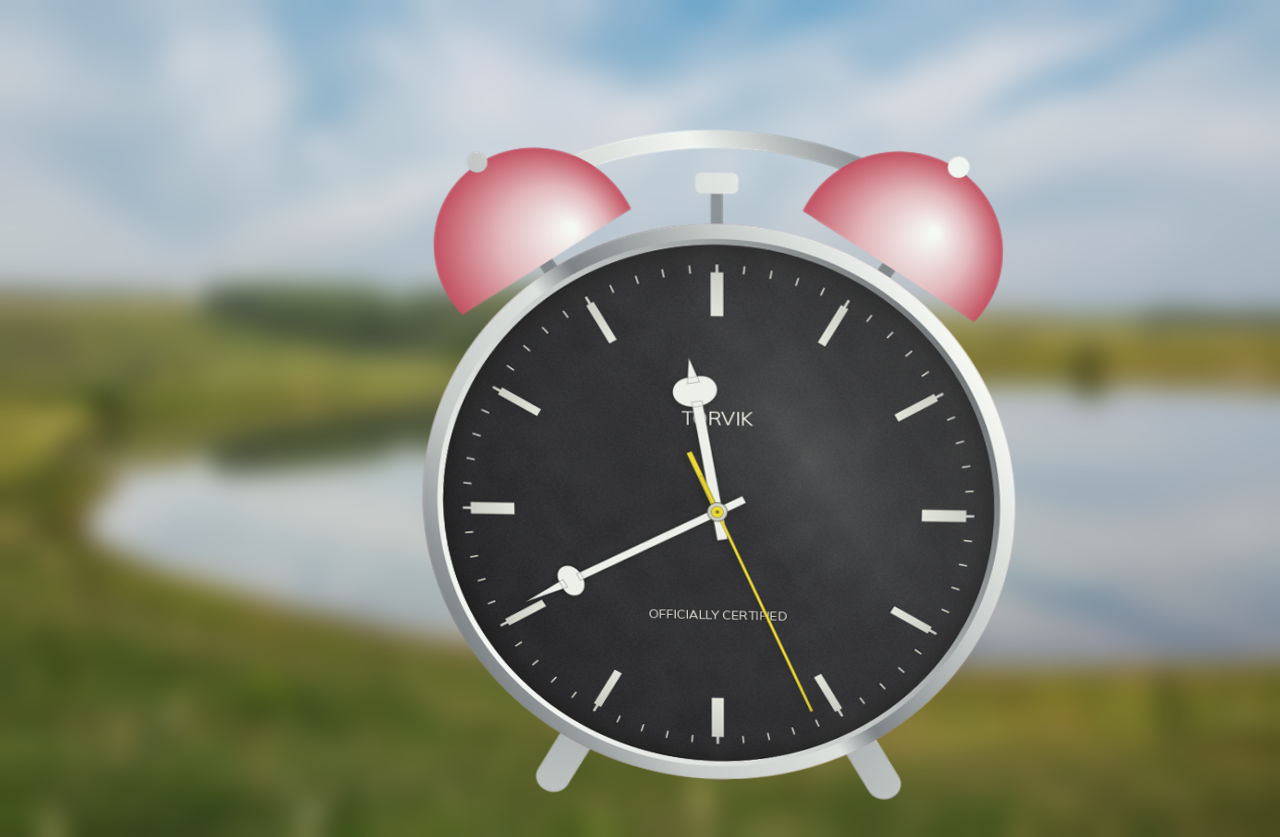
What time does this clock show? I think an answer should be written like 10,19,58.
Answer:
11,40,26
